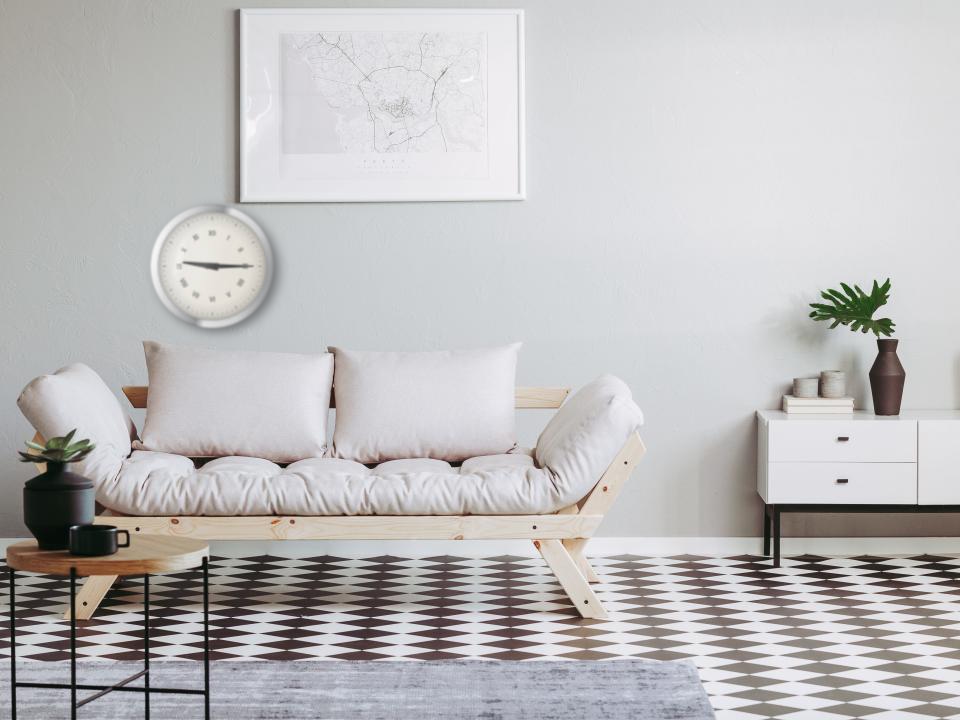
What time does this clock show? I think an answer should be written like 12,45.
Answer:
9,15
